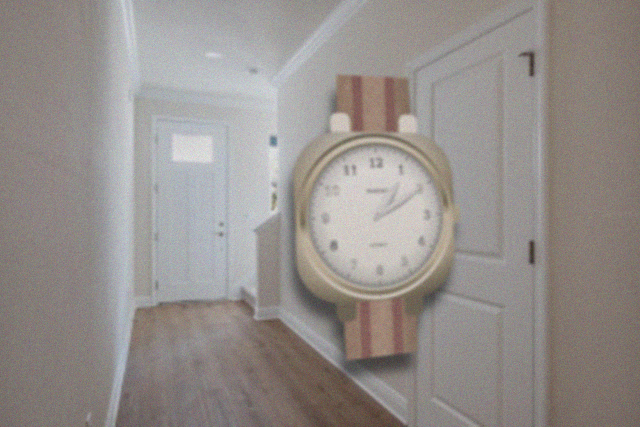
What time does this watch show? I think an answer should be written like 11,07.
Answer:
1,10
